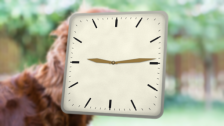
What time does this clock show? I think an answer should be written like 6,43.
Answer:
9,14
